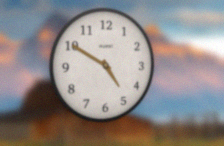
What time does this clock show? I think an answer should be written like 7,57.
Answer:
4,50
